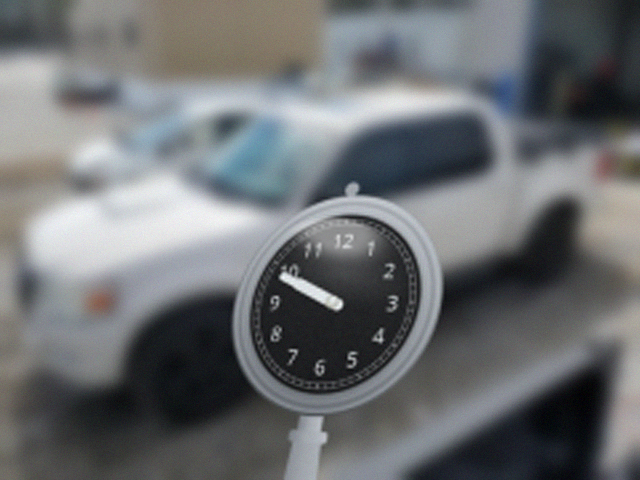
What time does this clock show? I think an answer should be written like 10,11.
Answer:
9,49
